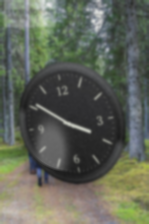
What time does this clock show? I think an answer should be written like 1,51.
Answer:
3,51
